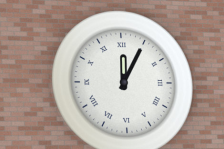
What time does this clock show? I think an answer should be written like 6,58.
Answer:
12,05
